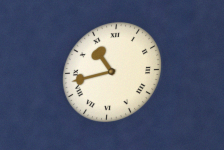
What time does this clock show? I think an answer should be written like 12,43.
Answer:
10,43
